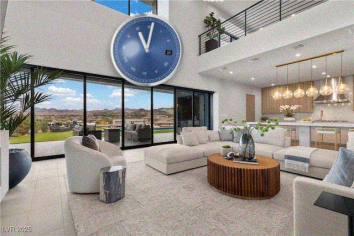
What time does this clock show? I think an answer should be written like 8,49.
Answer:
11,01
